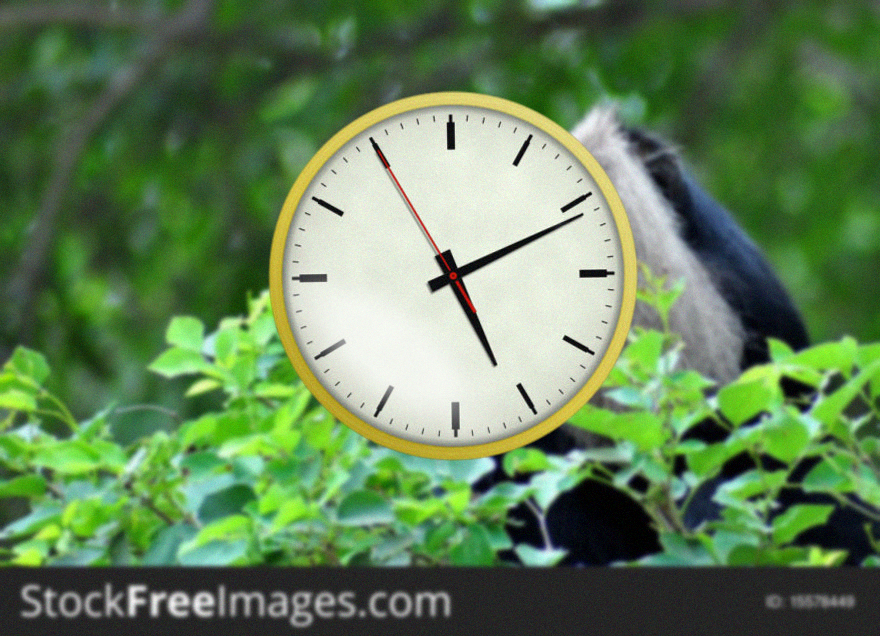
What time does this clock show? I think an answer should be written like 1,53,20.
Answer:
5,10,55
